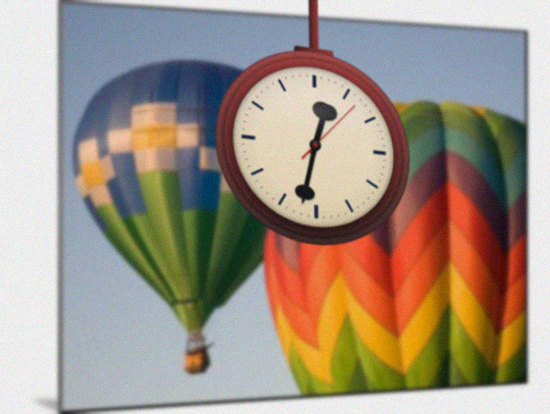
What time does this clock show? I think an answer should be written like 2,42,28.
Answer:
12,32,07
